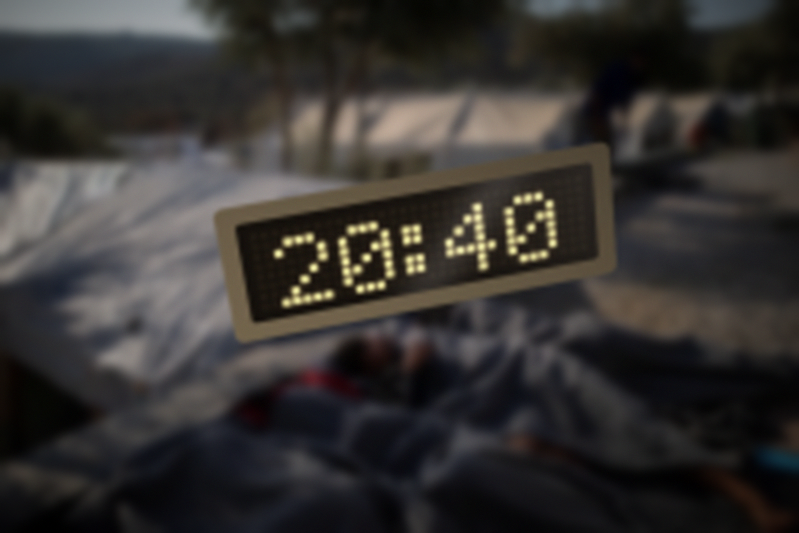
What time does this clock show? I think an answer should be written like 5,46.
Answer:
20,40
